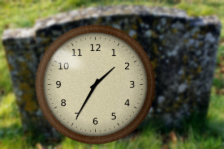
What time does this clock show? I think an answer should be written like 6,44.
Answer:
1,35
